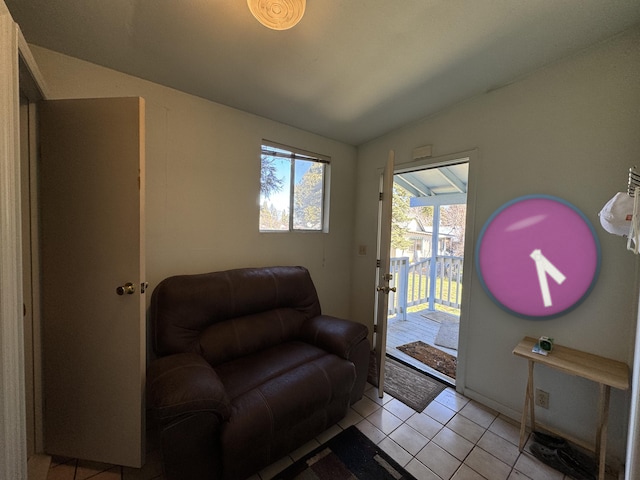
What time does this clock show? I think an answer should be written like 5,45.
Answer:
4,28
